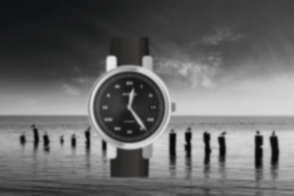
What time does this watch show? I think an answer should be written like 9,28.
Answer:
12,24
